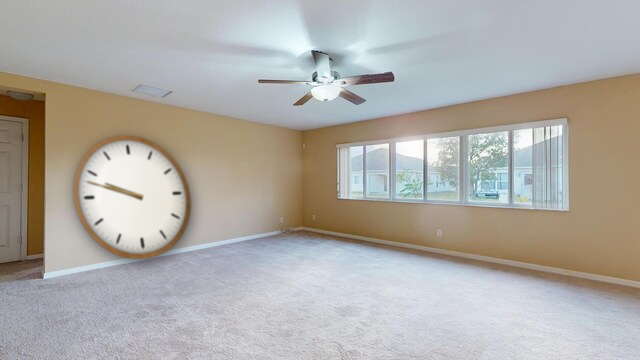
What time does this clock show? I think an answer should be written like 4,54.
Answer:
9,48
